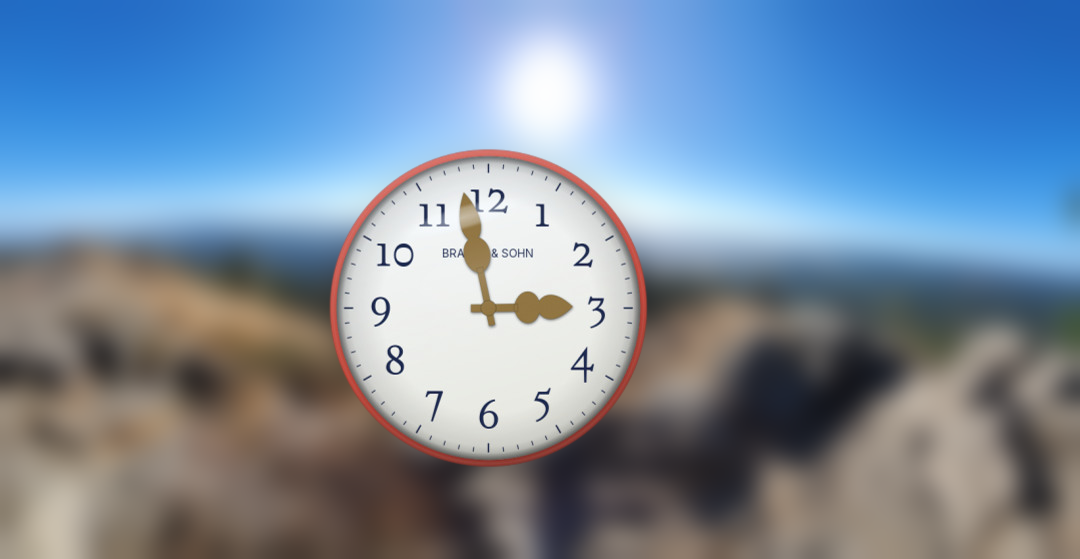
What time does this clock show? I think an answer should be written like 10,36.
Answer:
2,58
